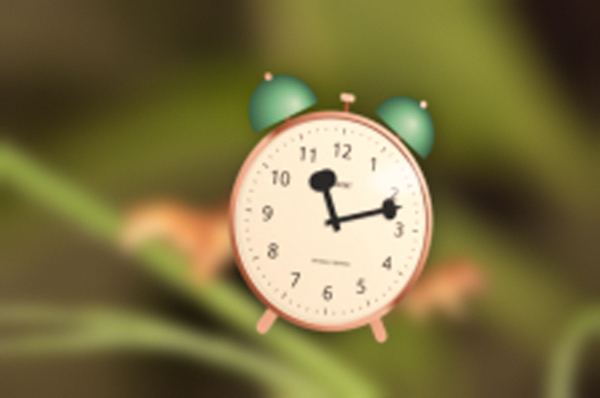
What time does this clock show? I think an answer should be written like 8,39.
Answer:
11,12
